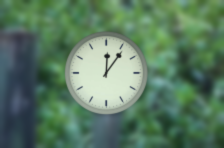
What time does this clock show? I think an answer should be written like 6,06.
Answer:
12,06
